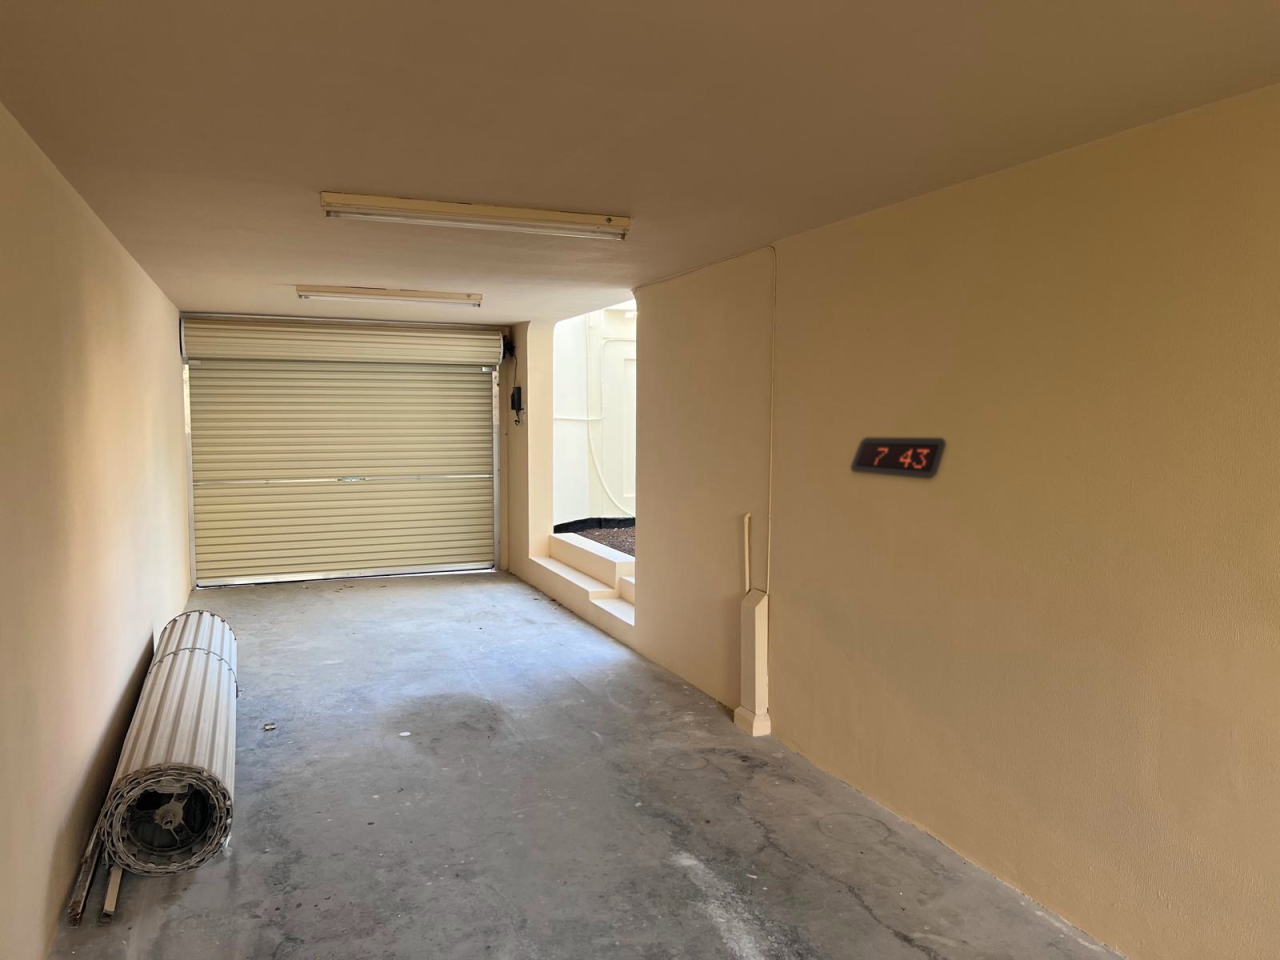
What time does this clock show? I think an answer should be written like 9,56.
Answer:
7,43
